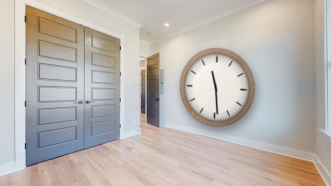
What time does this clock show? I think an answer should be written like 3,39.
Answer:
11,29
